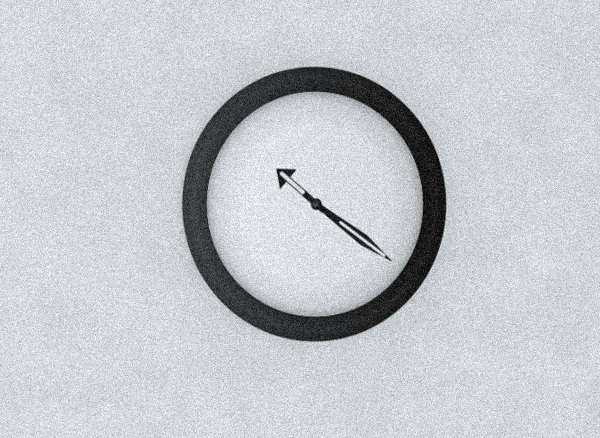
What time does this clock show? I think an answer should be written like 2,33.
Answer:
10,21
